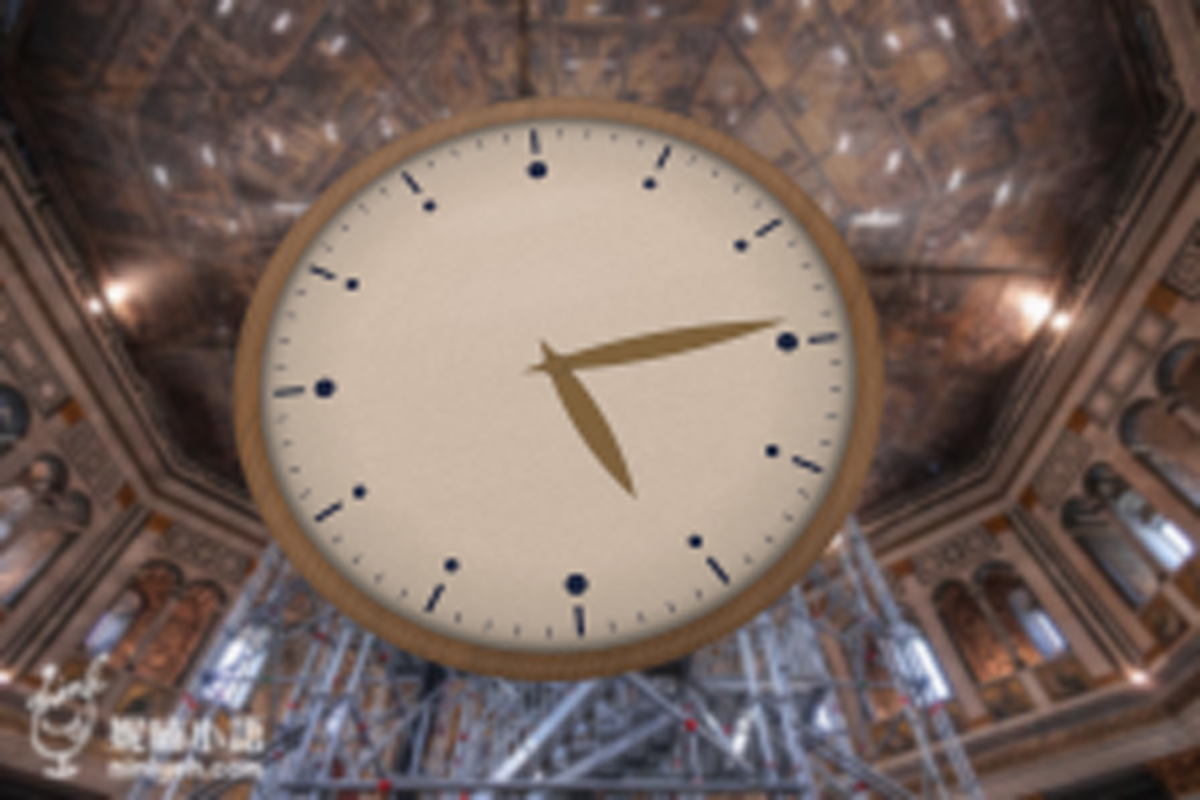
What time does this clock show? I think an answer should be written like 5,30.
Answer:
5,14
